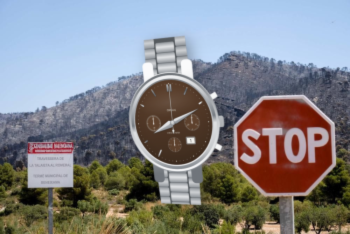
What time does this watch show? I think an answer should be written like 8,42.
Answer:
8,11
